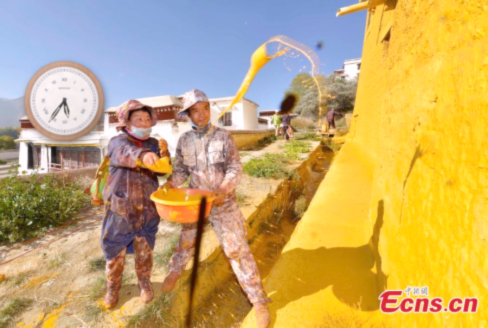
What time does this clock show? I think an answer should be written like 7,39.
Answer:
5,36
